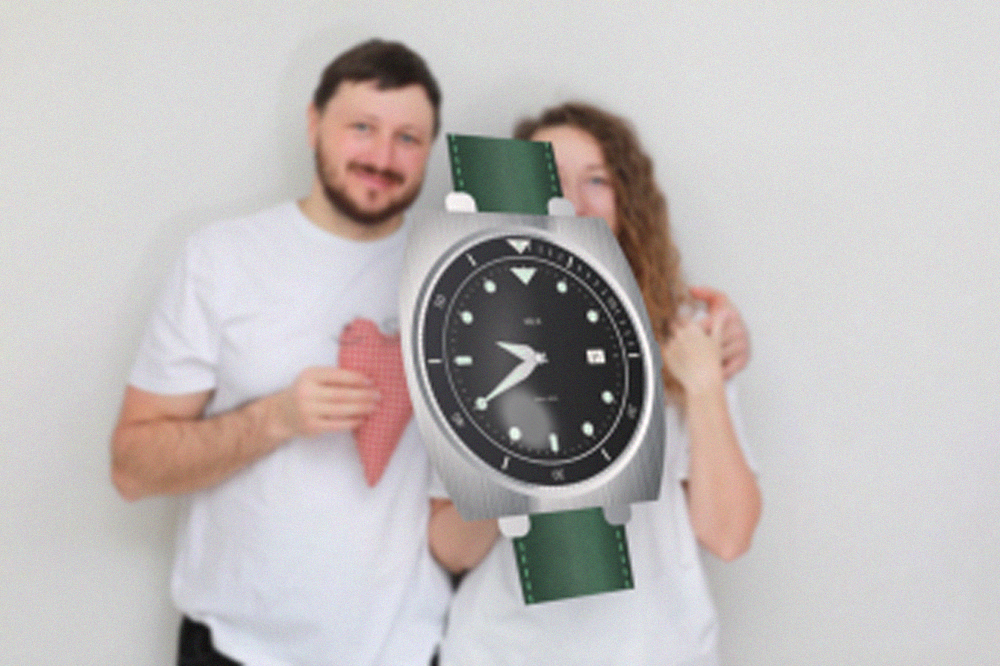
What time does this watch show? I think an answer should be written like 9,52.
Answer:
9,40
